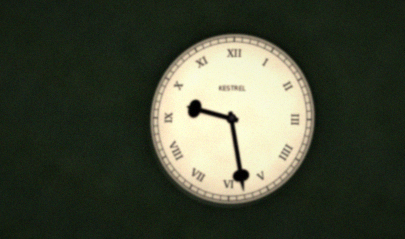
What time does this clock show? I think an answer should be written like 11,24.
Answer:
9,28
